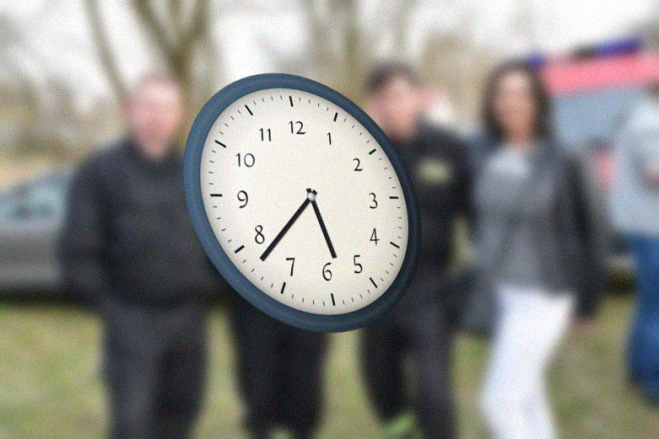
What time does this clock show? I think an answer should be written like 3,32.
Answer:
5,38
